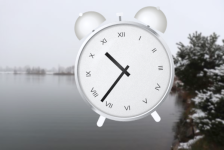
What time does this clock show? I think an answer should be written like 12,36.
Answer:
10,37
